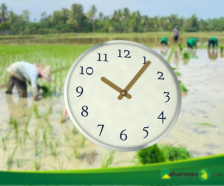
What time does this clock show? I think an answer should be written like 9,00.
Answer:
10,06
